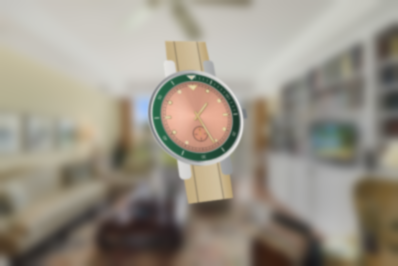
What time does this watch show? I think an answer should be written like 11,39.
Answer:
1,26
